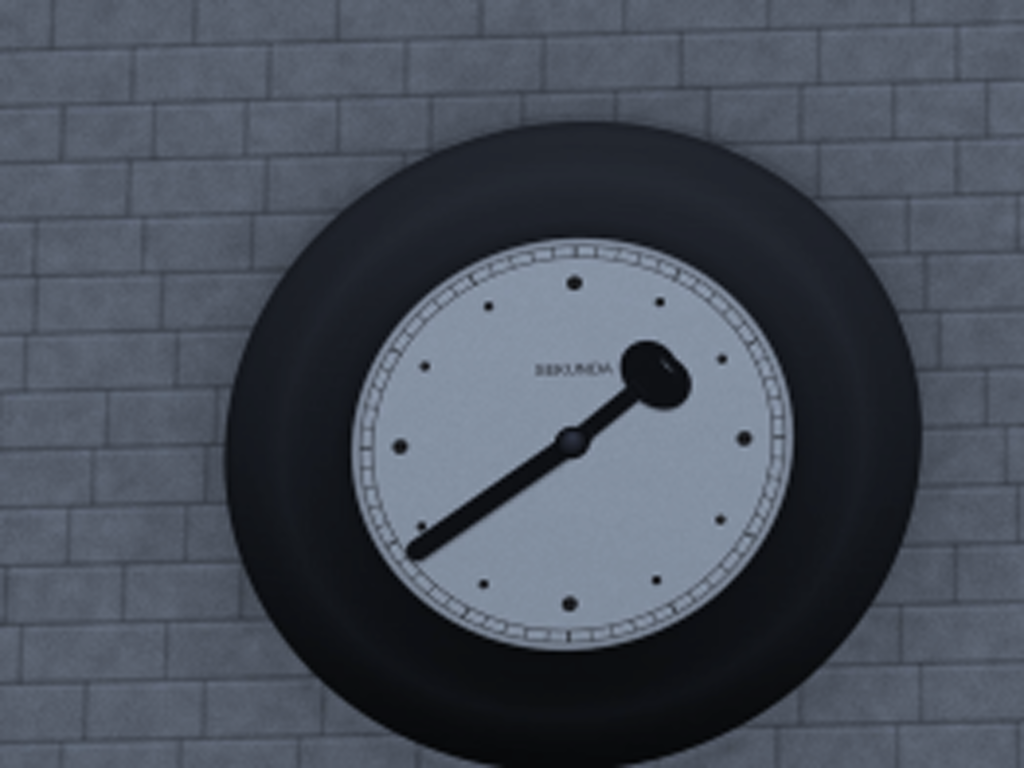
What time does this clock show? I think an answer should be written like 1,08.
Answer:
1,39
